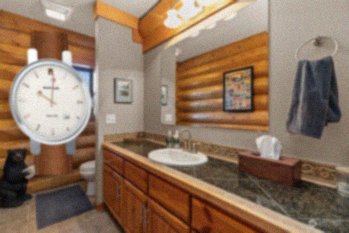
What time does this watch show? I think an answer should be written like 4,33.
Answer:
10,01
